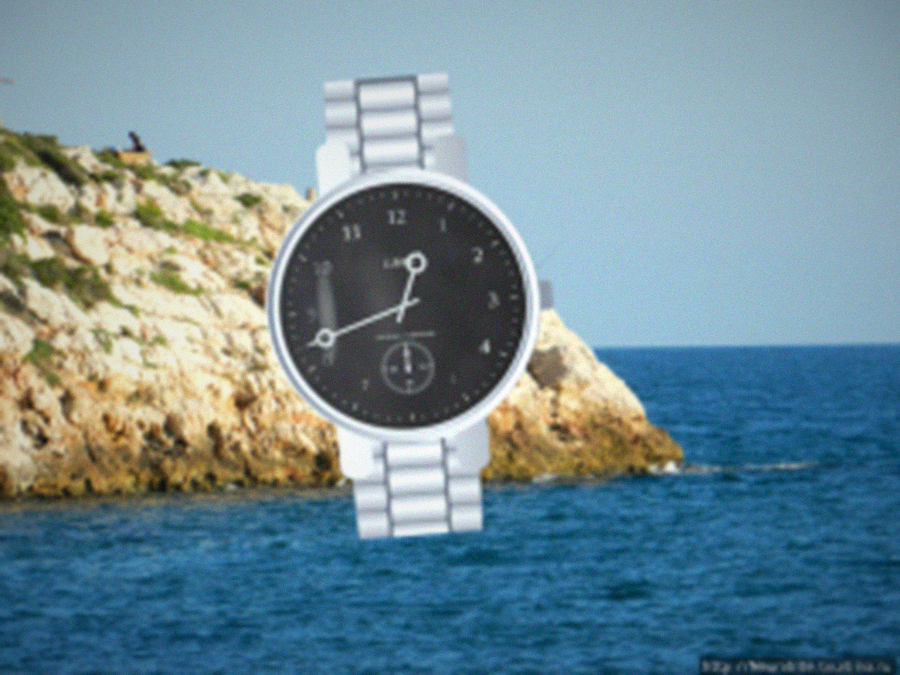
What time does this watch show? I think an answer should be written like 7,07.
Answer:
12,42
